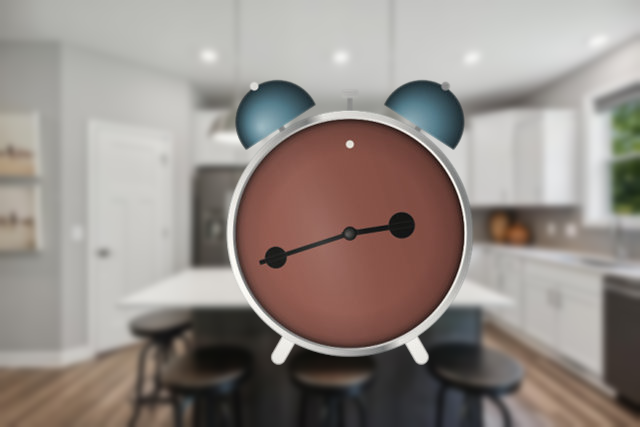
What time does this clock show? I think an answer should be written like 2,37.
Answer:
2,42
